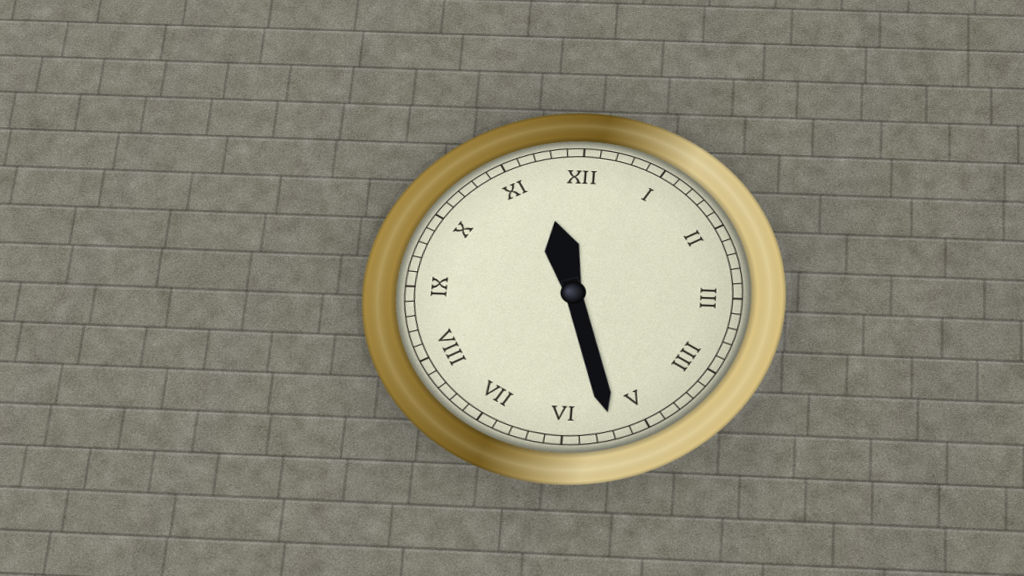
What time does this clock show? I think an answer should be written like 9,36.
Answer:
11,27
